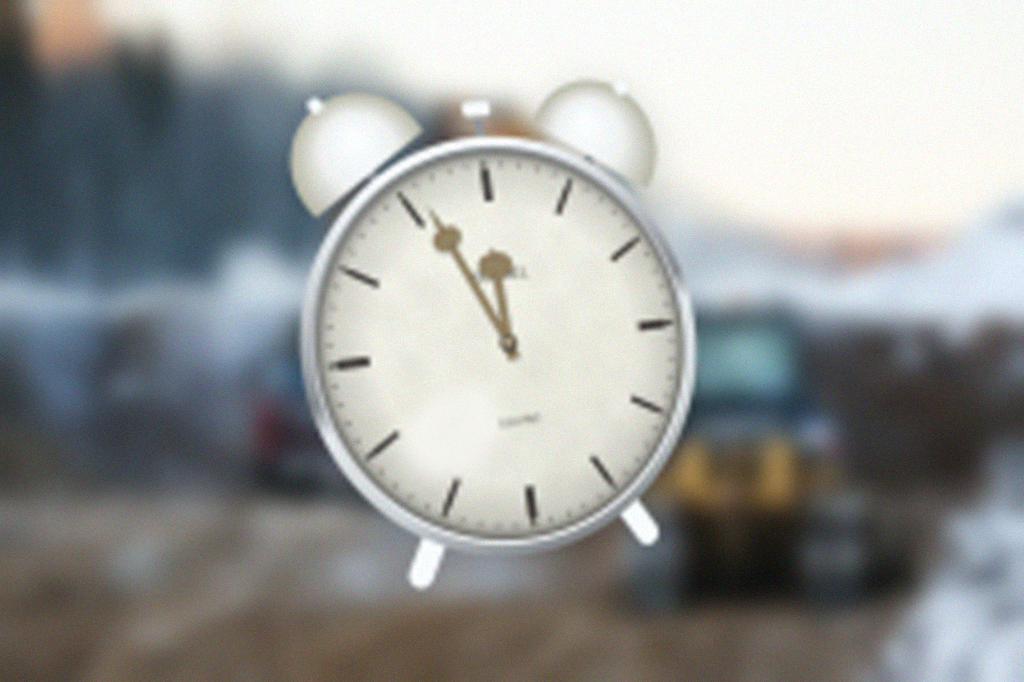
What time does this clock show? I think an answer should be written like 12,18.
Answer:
11,56
